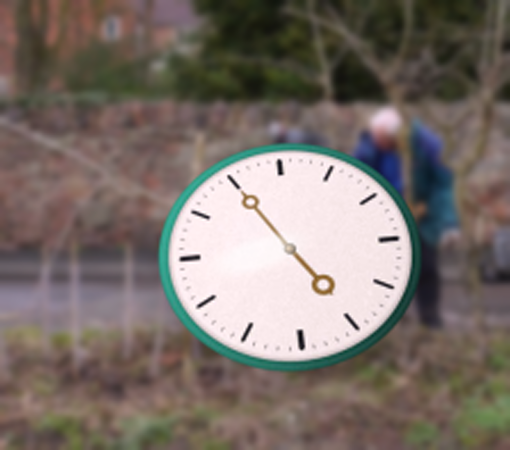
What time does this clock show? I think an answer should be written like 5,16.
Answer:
4,55
